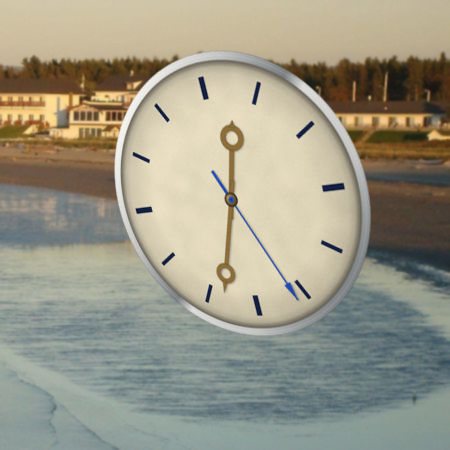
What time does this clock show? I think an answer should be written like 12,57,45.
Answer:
12,33,26
